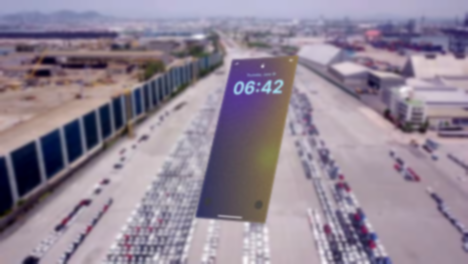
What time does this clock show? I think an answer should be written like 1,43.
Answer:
6,42
